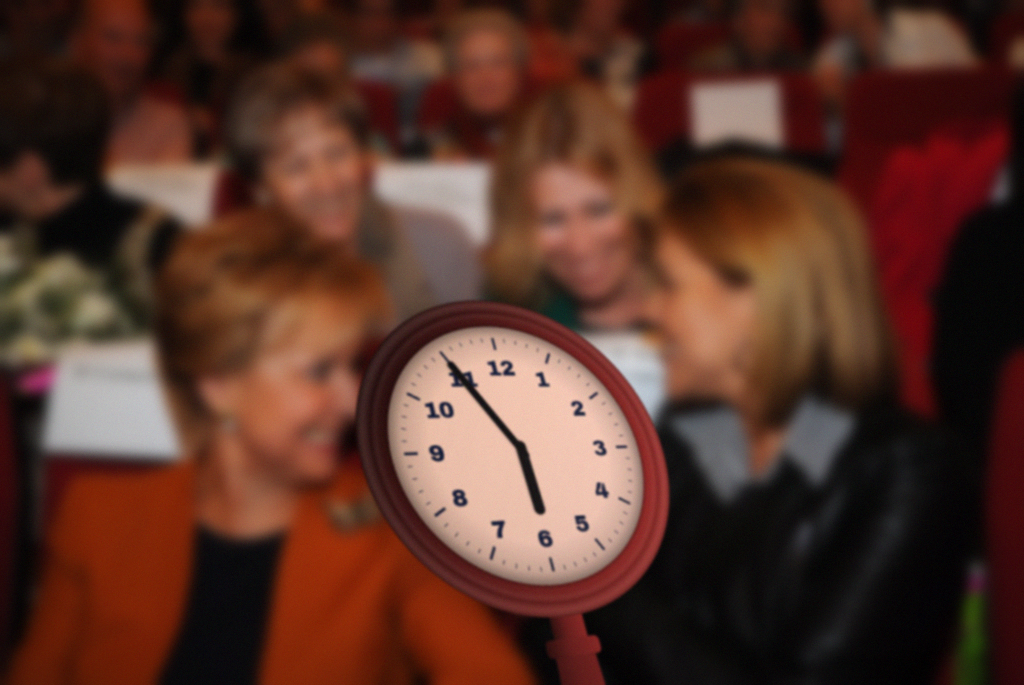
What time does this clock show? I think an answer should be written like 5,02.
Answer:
5,55
